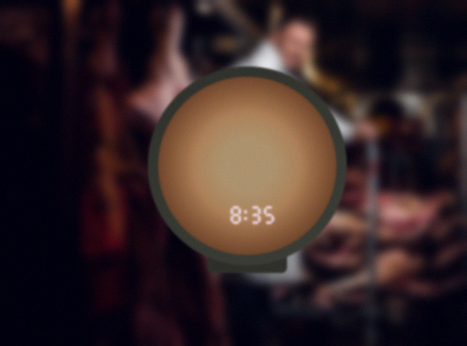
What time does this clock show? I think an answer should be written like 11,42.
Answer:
8,35
